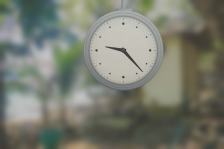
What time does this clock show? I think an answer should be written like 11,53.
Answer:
9,23
